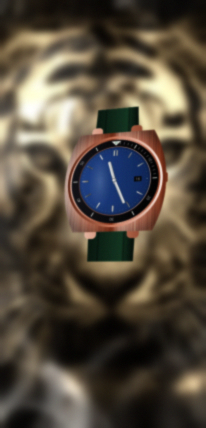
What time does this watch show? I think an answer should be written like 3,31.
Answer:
11,26
